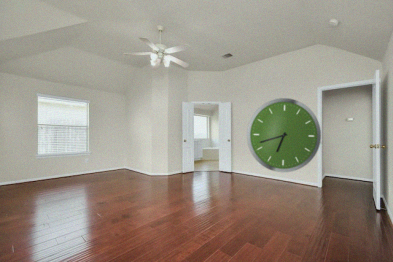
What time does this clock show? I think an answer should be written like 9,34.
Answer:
6,42
